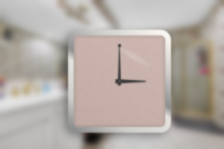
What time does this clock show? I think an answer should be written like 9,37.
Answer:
3,00
